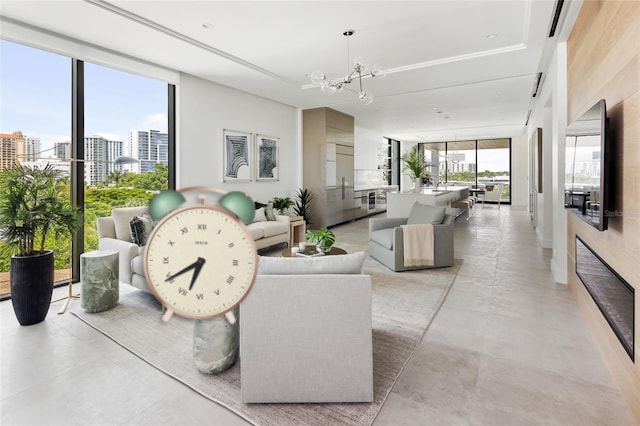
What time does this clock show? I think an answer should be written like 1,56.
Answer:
6,40
